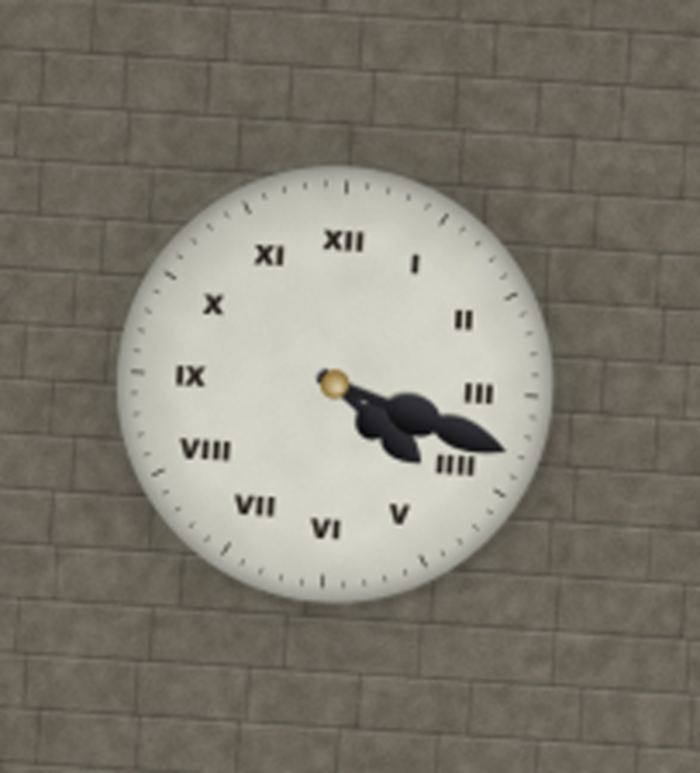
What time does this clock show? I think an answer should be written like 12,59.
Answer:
4,18
